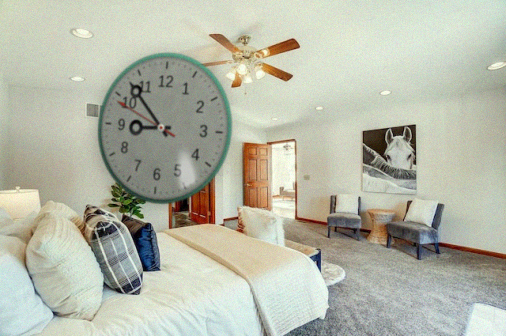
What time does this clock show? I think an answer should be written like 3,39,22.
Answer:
8,52,49
